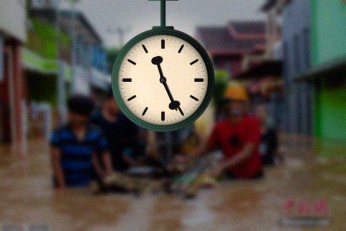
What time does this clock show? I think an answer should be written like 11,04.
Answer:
11,26
